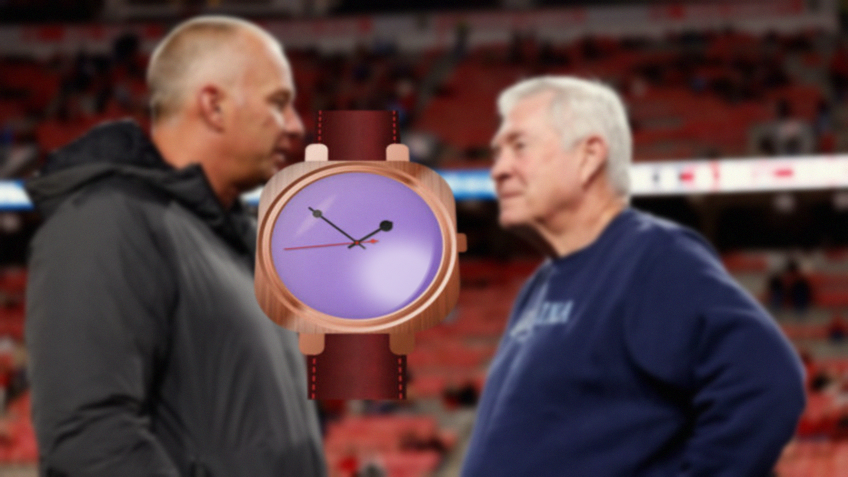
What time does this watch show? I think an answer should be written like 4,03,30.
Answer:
1,51,44
